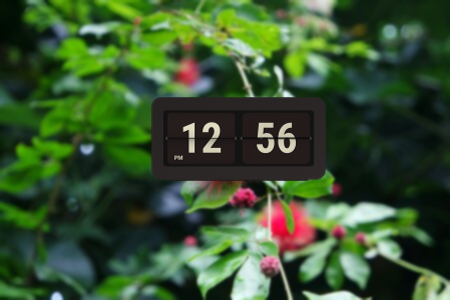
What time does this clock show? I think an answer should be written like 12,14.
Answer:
12,56
